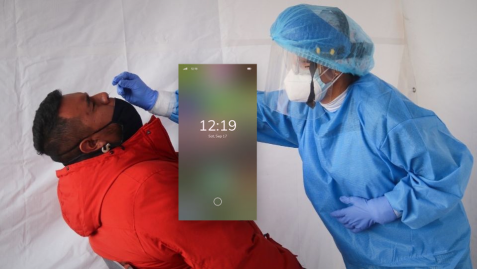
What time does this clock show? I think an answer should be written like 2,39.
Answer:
12,19
